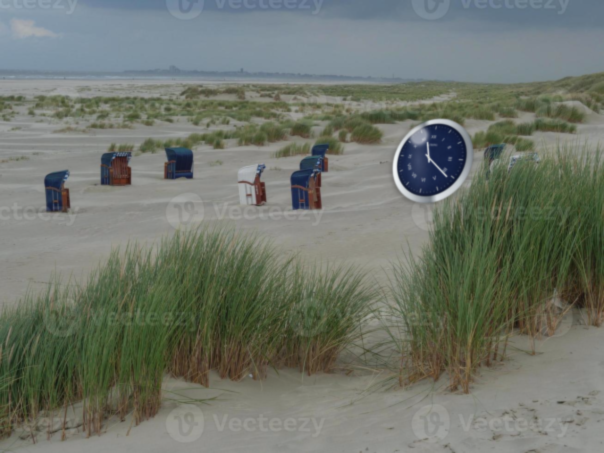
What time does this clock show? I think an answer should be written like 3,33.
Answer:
11,21
